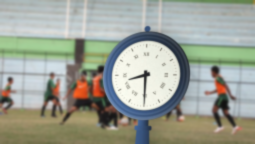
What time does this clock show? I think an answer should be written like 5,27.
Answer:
8,30
